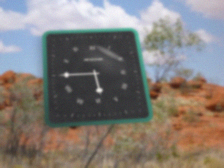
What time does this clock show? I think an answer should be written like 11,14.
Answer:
5,45
